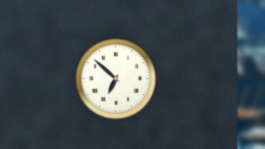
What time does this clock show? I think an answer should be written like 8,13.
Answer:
6,52
